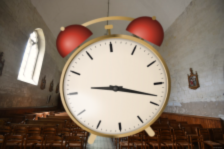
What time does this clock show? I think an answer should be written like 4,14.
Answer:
9,18
